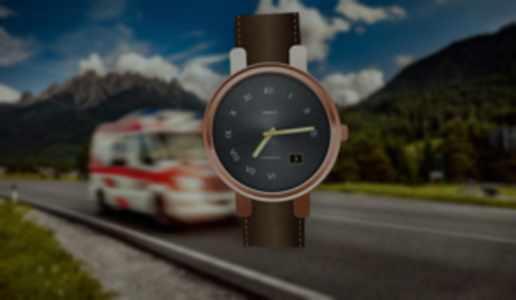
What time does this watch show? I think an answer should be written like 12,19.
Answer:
7,14
